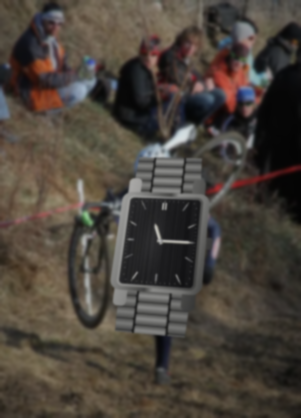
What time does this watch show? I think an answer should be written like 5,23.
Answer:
11,15
